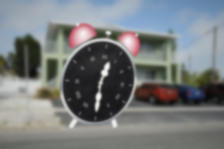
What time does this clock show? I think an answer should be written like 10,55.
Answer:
12,30
